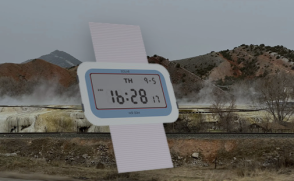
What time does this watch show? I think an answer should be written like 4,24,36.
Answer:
16,28,17
